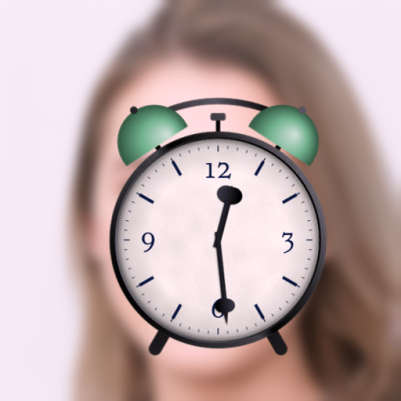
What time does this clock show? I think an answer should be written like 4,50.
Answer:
12,29
